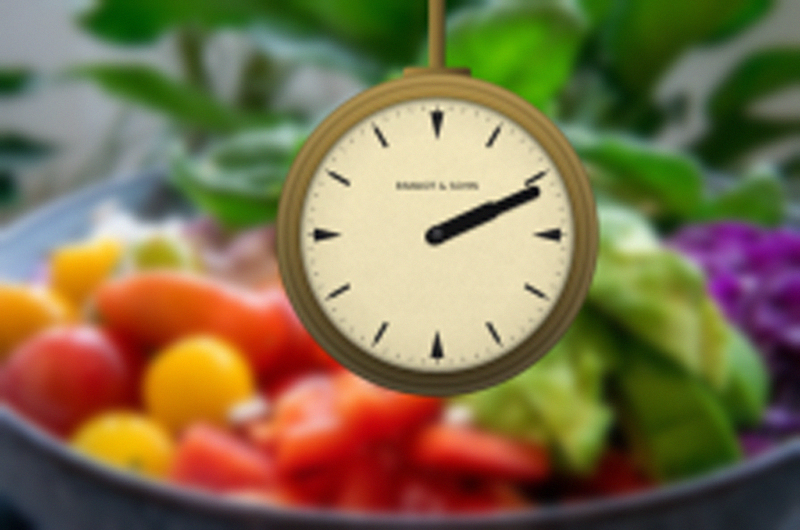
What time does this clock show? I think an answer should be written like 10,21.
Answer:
2,11
